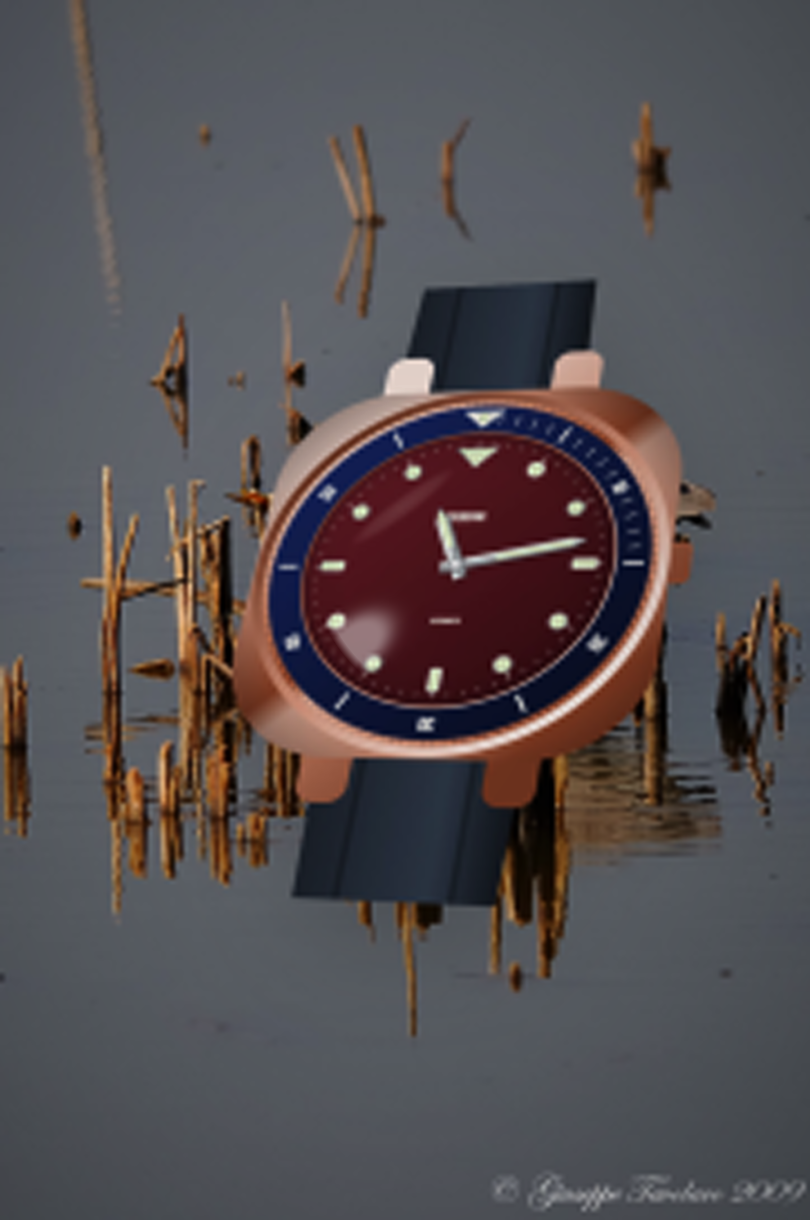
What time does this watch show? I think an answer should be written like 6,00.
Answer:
11,13
